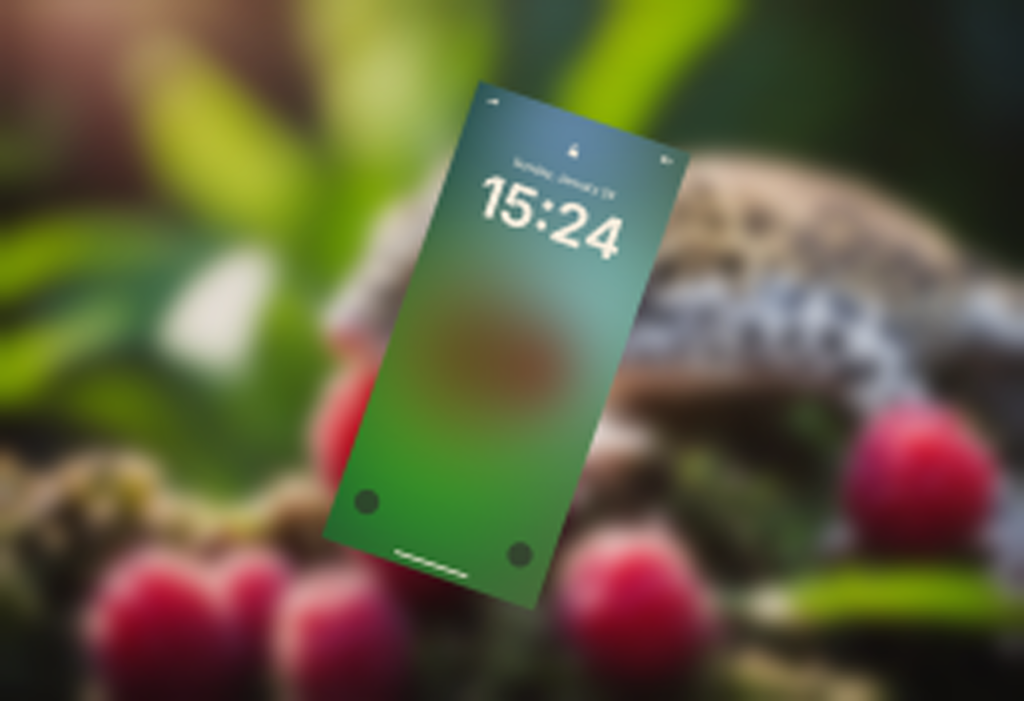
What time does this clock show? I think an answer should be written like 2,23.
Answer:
15,24
